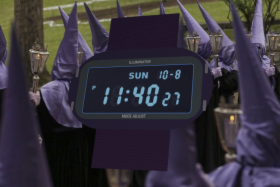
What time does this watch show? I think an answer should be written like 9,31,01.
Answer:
11,40,27
